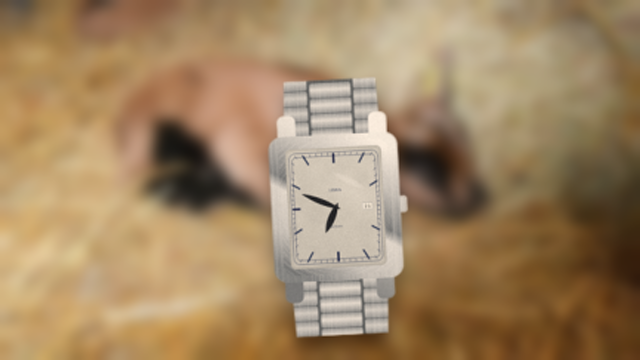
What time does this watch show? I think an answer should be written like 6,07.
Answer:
6,49
